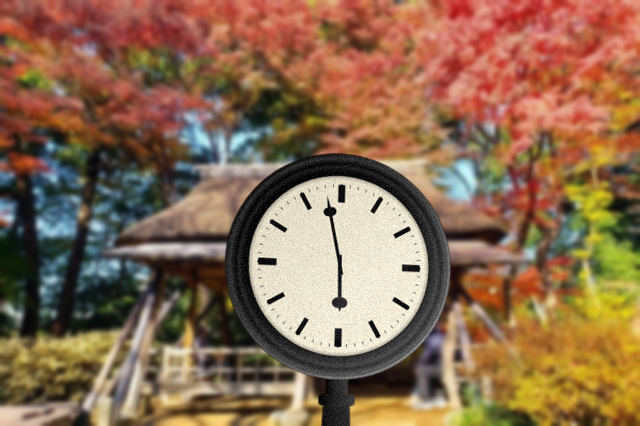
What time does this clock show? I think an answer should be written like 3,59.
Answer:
5,58
